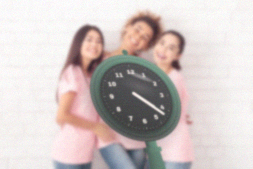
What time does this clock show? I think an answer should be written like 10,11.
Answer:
4,22
